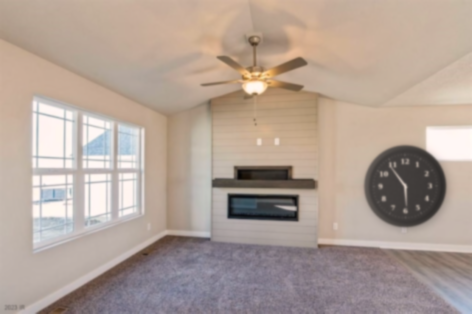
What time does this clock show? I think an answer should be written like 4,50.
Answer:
5,54
